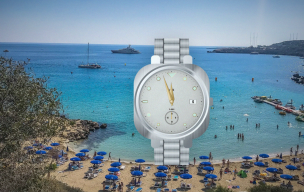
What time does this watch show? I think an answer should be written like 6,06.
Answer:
11,57
